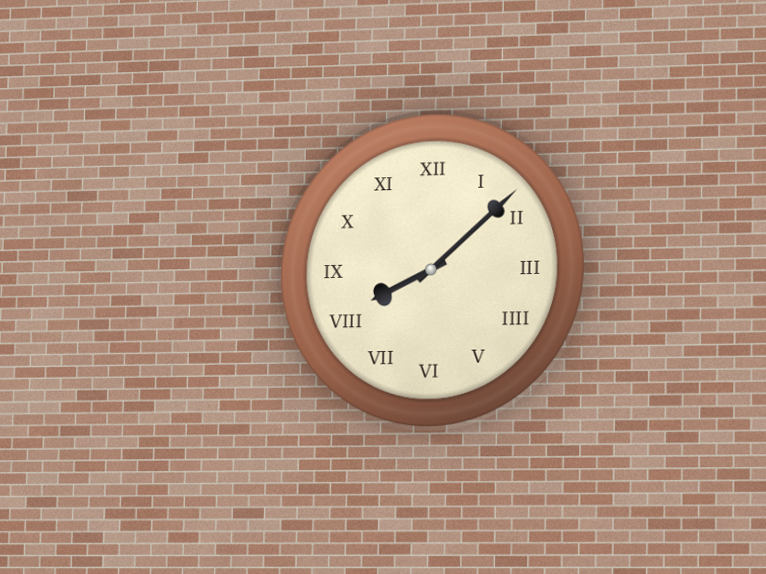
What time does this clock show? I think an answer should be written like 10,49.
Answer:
8,08
